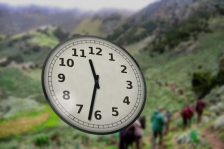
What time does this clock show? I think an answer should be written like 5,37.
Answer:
11,32
